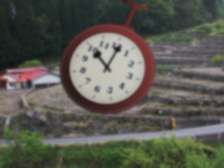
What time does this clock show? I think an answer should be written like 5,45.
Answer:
10,01
